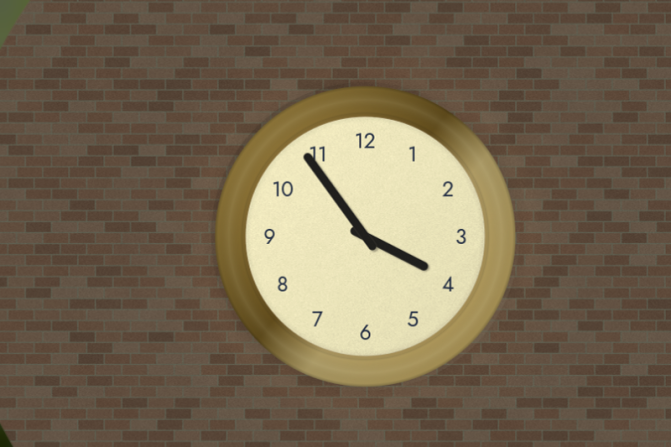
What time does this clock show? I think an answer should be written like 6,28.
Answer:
3,54
